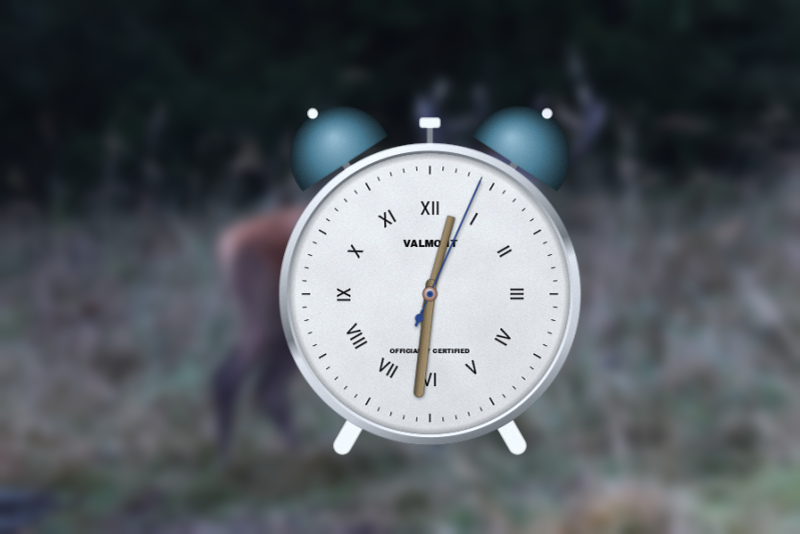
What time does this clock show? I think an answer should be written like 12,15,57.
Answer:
12,31,04
